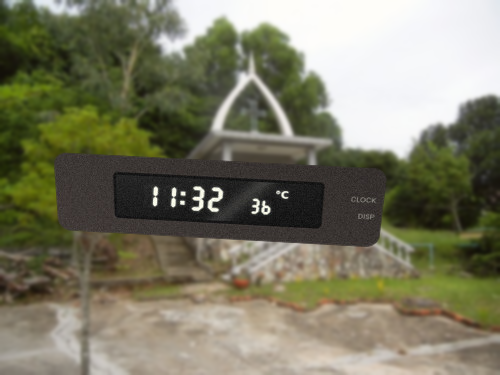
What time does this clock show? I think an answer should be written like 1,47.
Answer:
11,32
